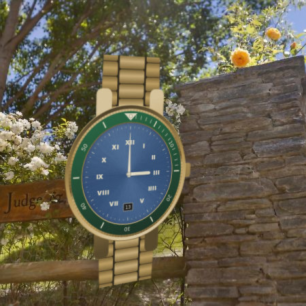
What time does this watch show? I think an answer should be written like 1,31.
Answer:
3,00
